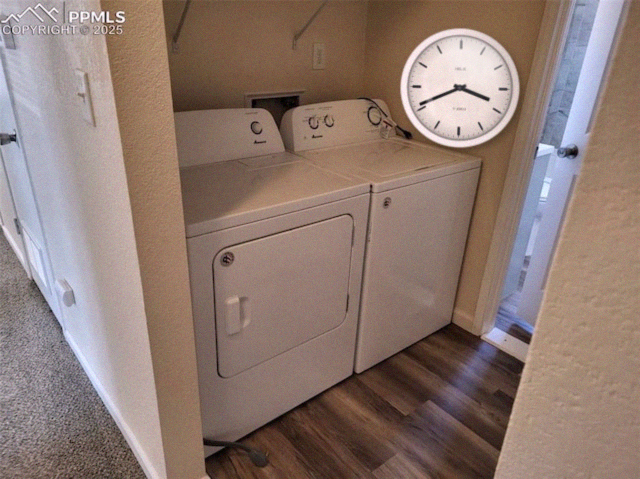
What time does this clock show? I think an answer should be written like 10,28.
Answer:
3,41
